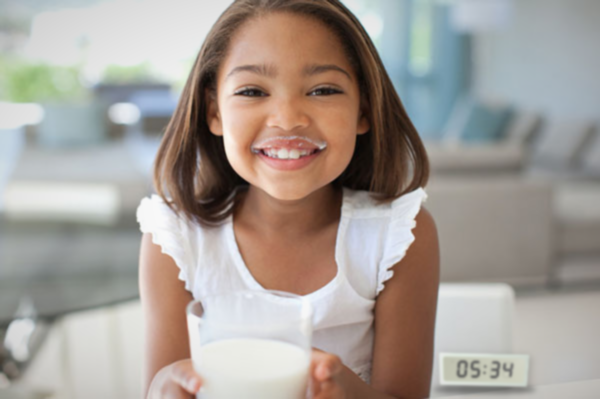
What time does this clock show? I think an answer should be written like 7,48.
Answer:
5,34
